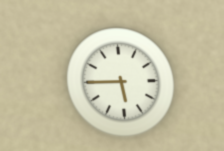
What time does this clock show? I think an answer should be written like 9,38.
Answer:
5,45
